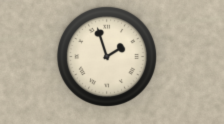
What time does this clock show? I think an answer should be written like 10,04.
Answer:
1,57
